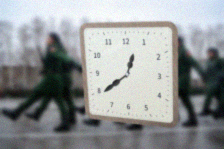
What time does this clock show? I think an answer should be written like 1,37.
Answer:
12,39
